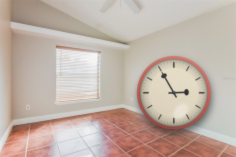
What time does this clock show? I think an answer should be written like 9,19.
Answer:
2,55
